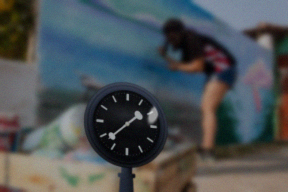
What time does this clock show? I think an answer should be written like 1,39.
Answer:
1,38
